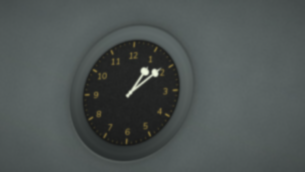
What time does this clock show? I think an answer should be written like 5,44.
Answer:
1,09
